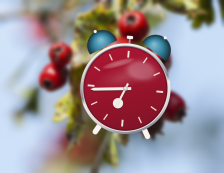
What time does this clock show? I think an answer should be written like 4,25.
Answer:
6,44
